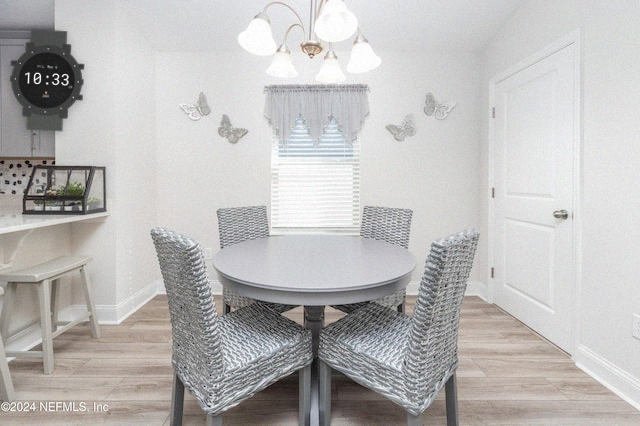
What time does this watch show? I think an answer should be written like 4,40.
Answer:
10,33
